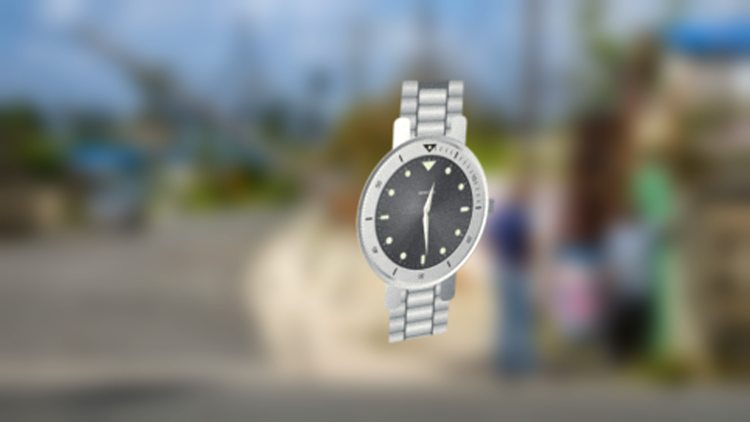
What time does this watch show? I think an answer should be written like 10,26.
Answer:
12,29
